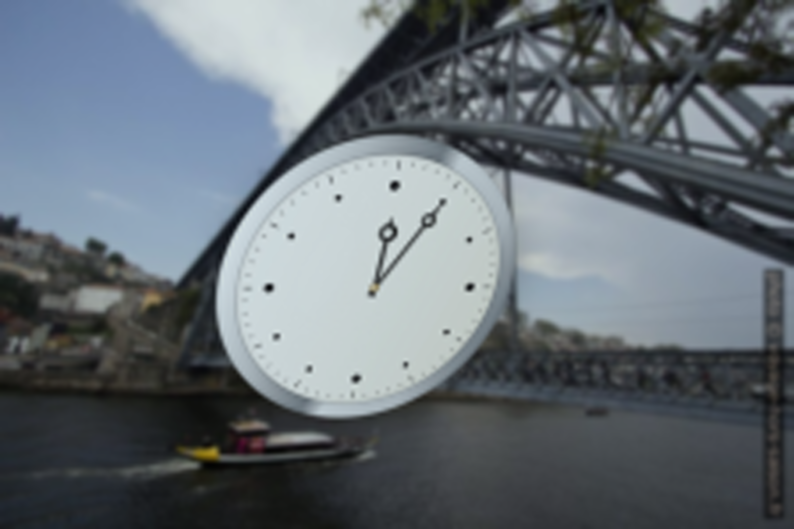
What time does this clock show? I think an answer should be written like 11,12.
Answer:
12,05
